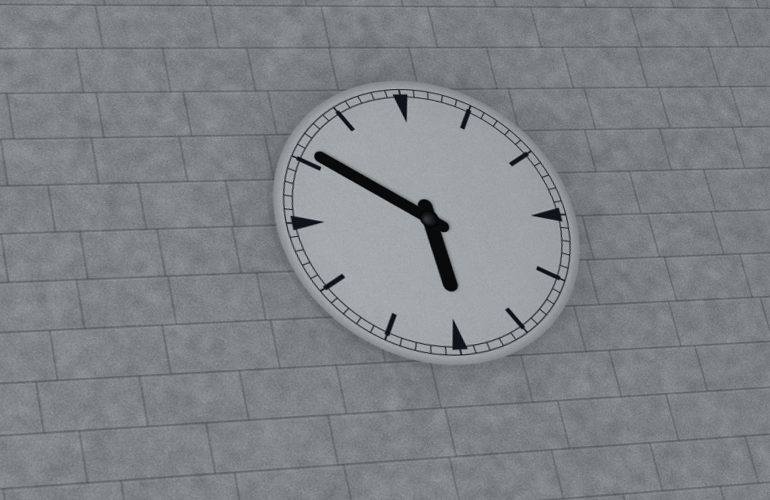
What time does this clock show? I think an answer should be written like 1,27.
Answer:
5,51
